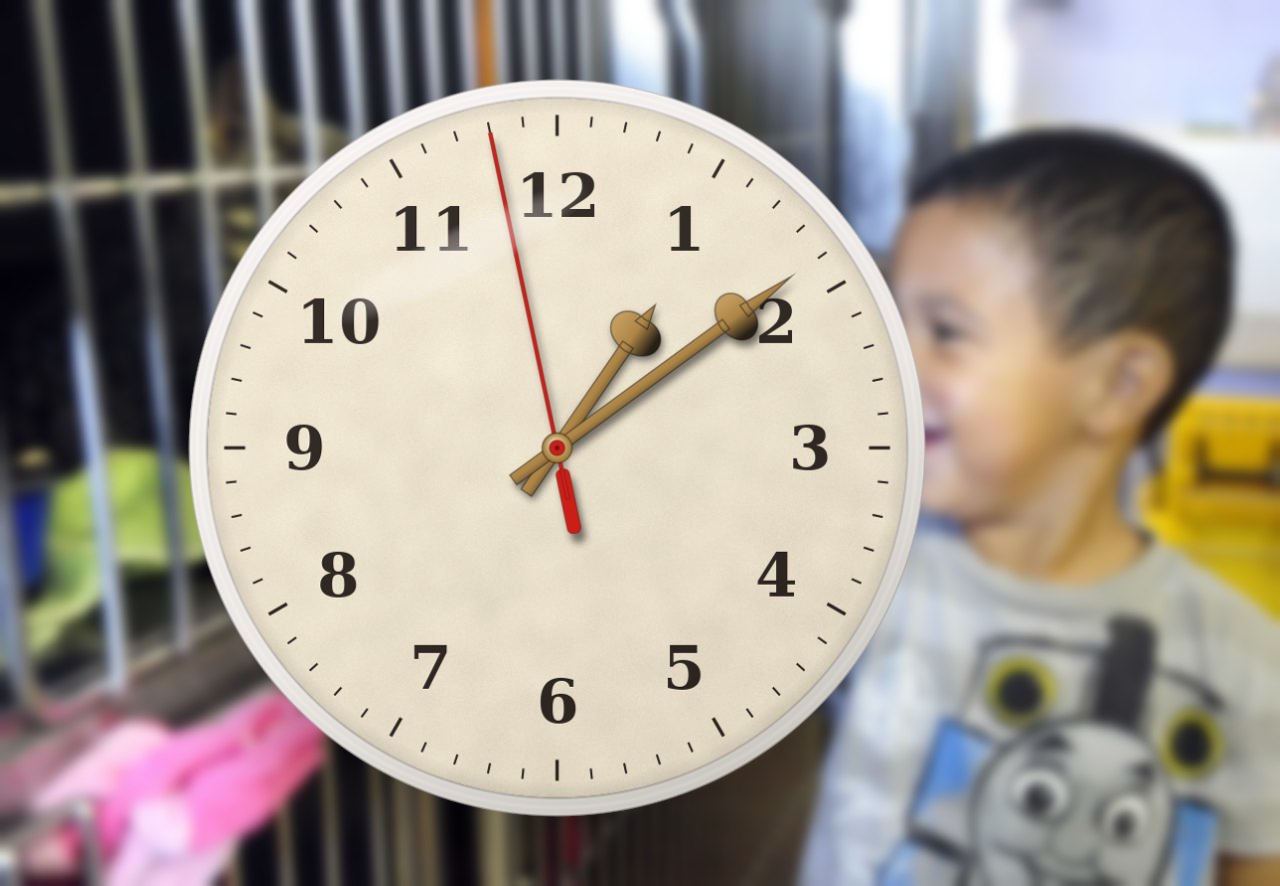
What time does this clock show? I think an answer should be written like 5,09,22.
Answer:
1,08,58
